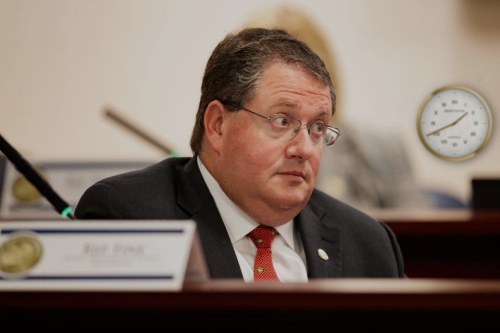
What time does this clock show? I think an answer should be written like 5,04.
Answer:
1,41
